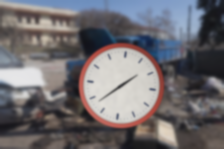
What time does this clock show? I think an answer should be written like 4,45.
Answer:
1,38
